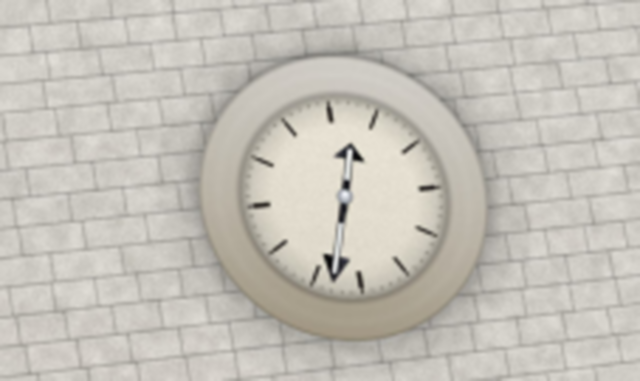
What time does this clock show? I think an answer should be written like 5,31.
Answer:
12,33
